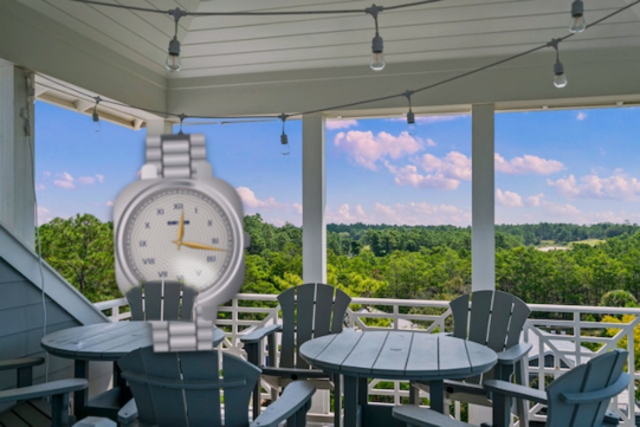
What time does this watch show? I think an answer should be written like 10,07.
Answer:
12,17
